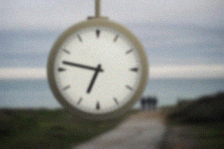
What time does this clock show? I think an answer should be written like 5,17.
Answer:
6,47
